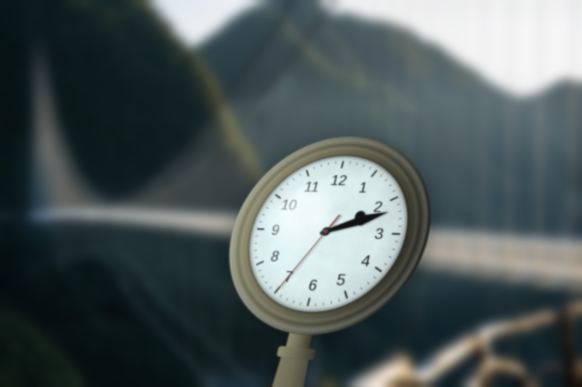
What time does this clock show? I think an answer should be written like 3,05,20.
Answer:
2,11,35
